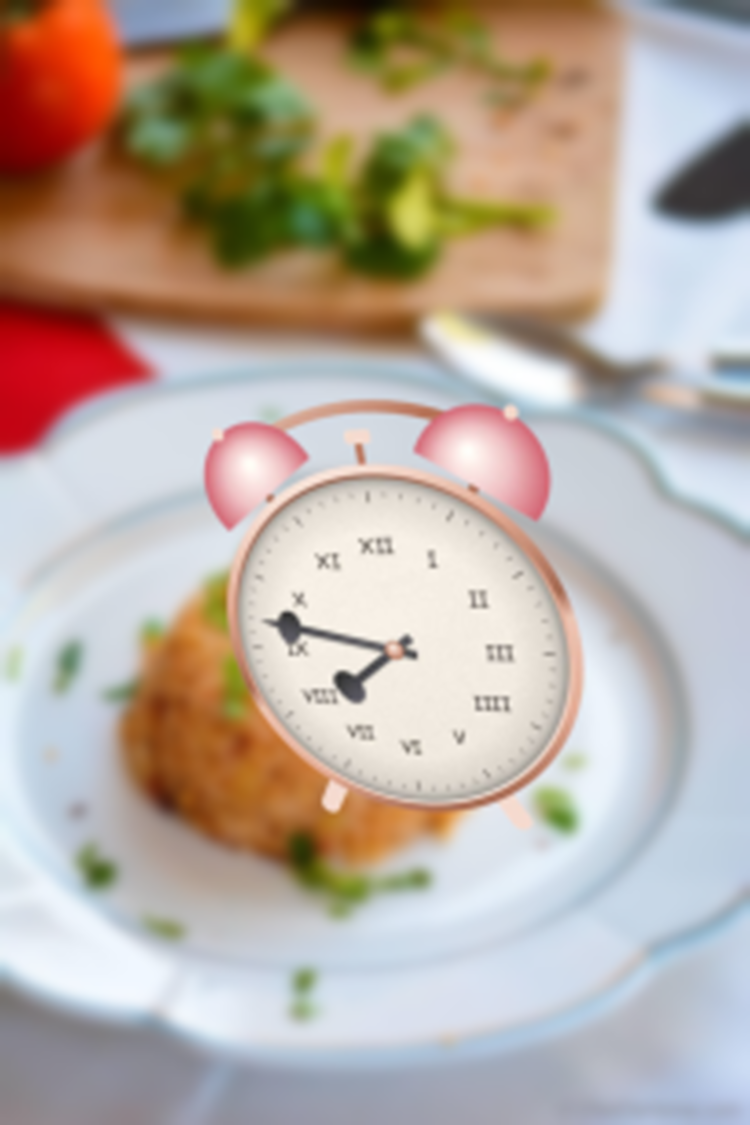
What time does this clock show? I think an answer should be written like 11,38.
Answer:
7,47
